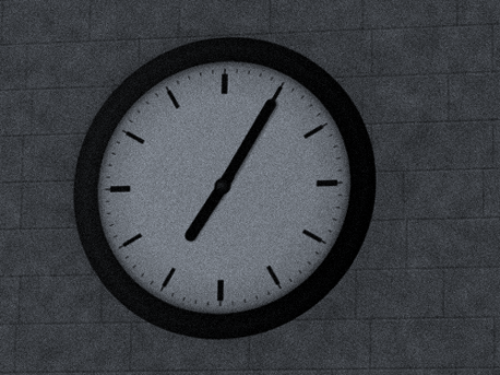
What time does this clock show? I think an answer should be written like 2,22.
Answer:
7,05
